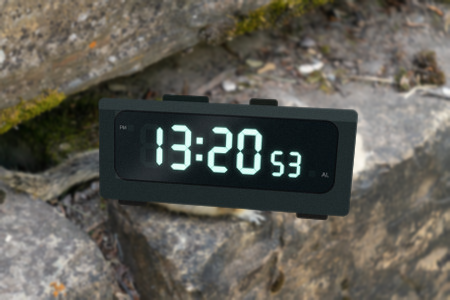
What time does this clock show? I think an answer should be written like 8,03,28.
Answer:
13,20,53
